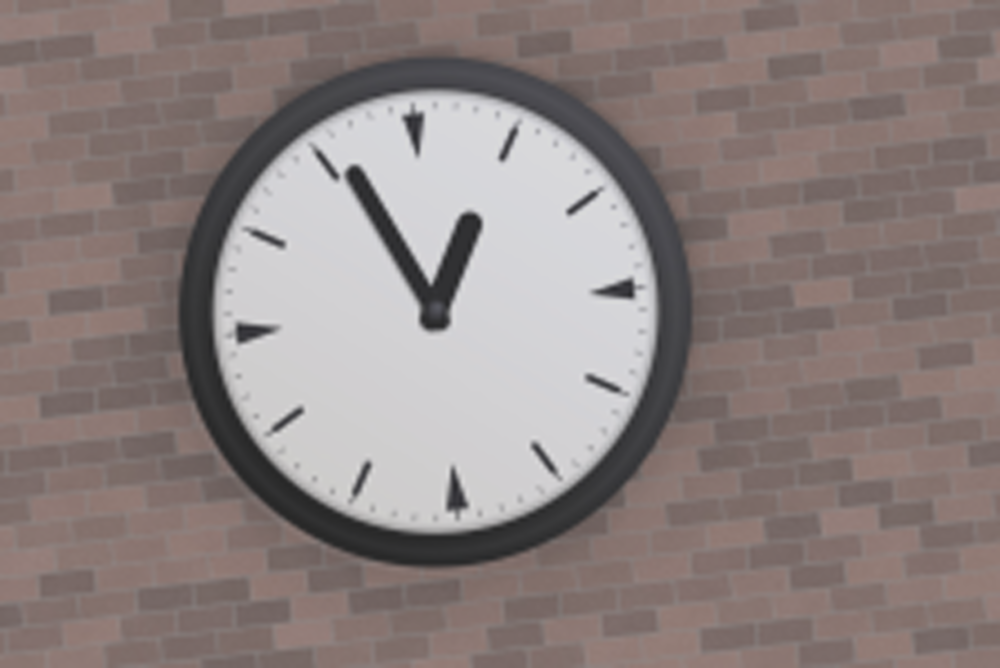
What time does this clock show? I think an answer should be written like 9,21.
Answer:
12,56
